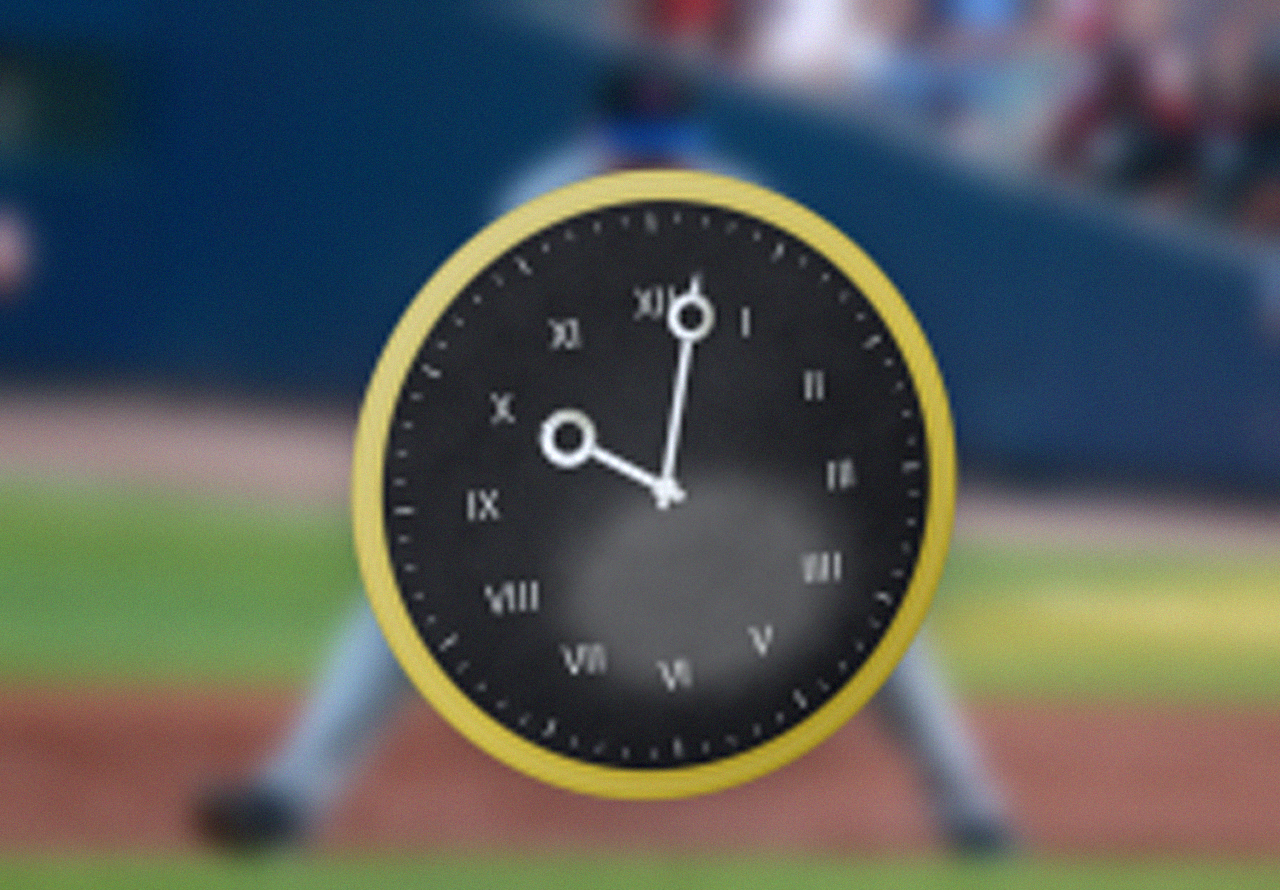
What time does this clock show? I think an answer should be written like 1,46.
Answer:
10,02
